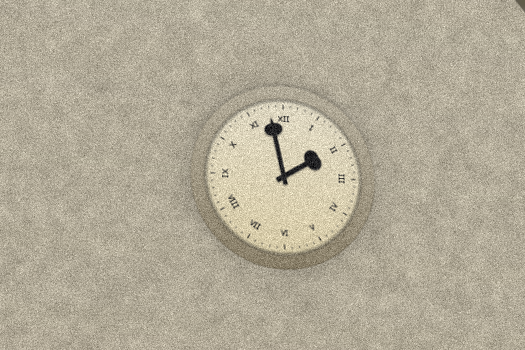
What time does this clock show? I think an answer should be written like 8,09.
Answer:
1,58
